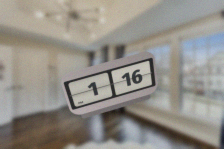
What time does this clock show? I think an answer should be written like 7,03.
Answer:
1,16
